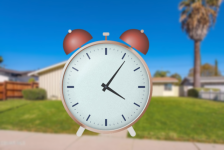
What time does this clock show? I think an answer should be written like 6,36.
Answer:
4,06
